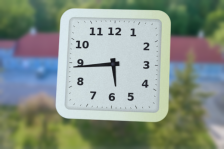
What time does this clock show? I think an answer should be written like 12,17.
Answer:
5,44
